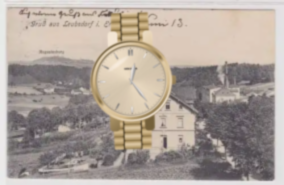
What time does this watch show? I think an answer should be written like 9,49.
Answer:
12,24
